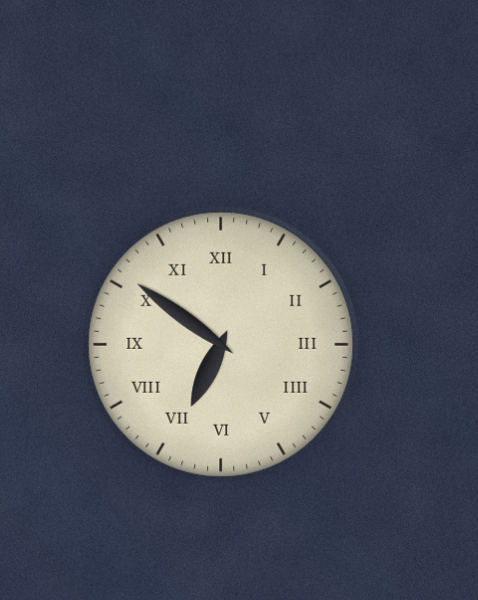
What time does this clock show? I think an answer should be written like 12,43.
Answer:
6,51
